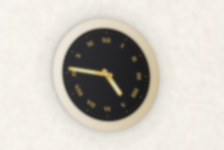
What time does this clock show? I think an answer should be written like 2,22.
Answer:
4,46
